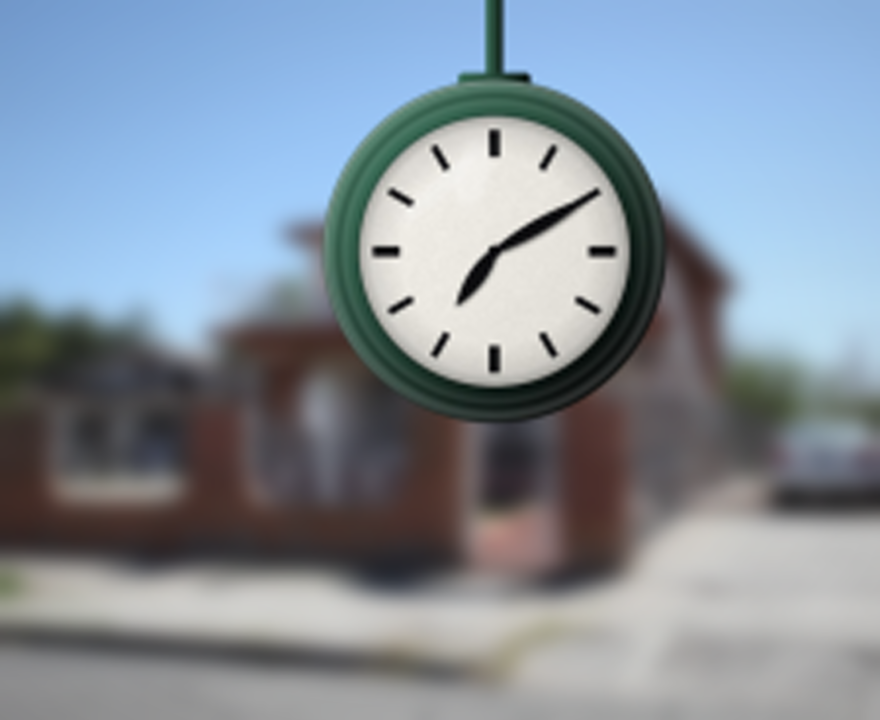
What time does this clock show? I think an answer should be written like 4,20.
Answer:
7,10
